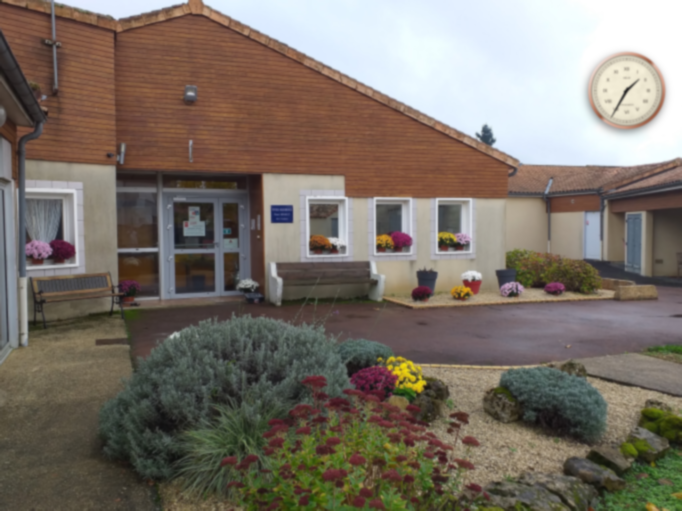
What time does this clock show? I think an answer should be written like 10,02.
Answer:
1,35
